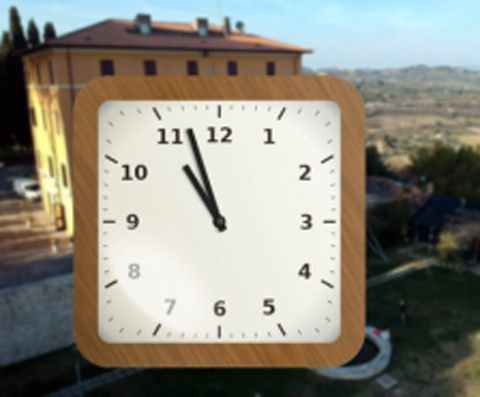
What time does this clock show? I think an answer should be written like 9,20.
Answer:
10,57
